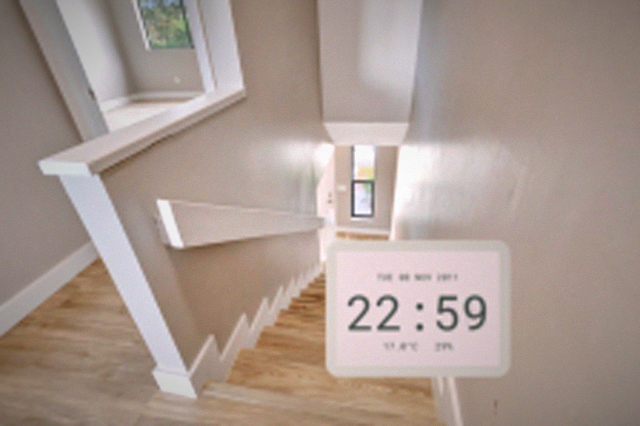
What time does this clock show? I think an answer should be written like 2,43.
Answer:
22,59
